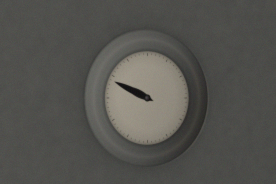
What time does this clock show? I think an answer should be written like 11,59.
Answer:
9,49
